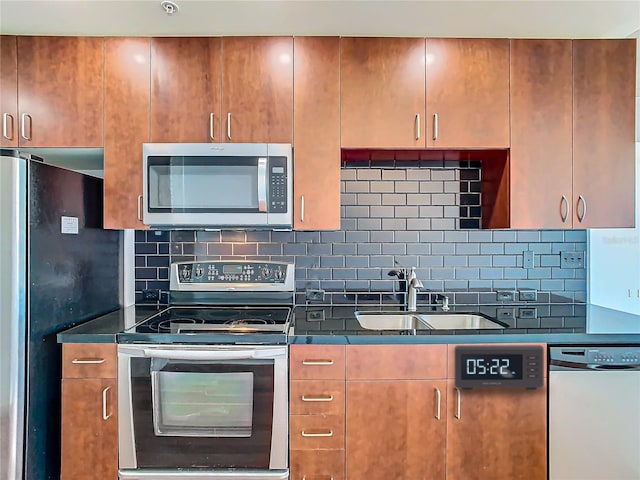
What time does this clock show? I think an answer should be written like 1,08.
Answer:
5,22
